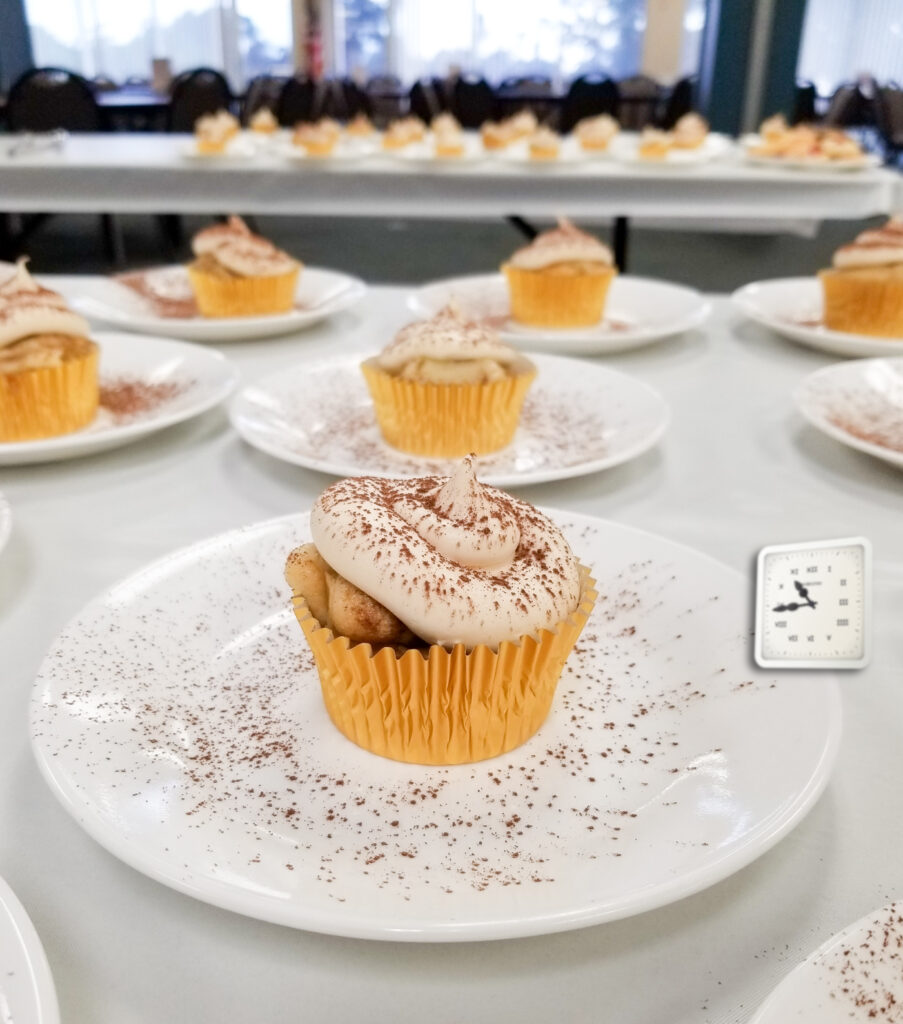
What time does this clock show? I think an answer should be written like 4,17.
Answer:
10,44
